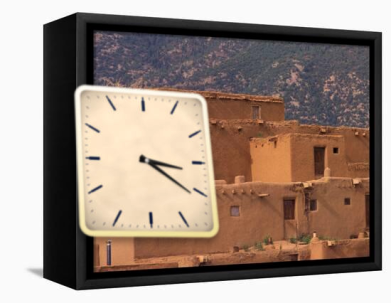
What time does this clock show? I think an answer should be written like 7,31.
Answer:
3,21
